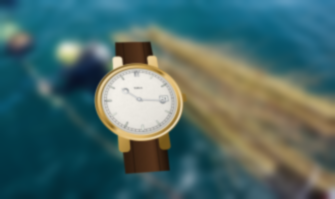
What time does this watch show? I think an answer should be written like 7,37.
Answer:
10,16
